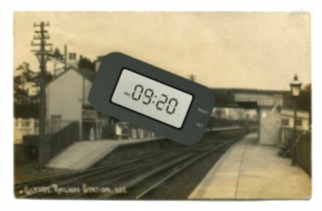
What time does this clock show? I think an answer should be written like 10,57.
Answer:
9,20
